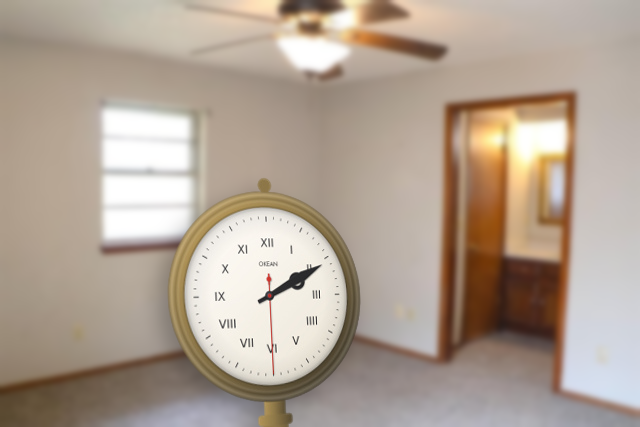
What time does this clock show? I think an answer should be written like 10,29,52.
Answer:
2,10,30
